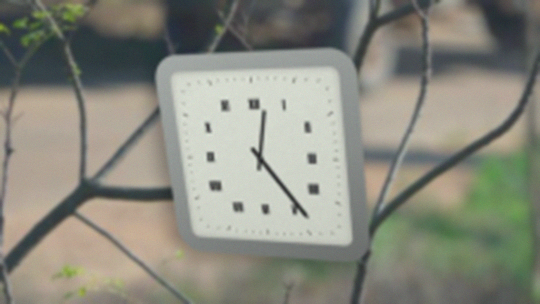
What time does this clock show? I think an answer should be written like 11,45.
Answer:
12,24
